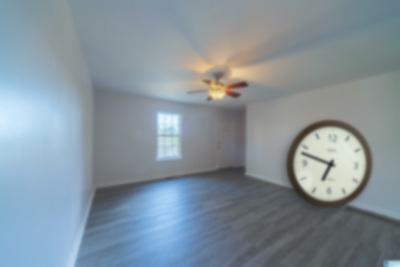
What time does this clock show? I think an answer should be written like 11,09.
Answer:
6,48
